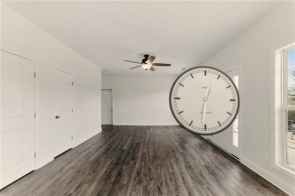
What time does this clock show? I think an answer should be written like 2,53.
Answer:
12,31
